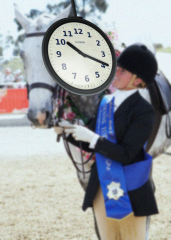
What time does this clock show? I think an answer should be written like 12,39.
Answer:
10,19
